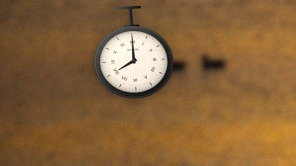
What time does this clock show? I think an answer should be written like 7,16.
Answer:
8,00
